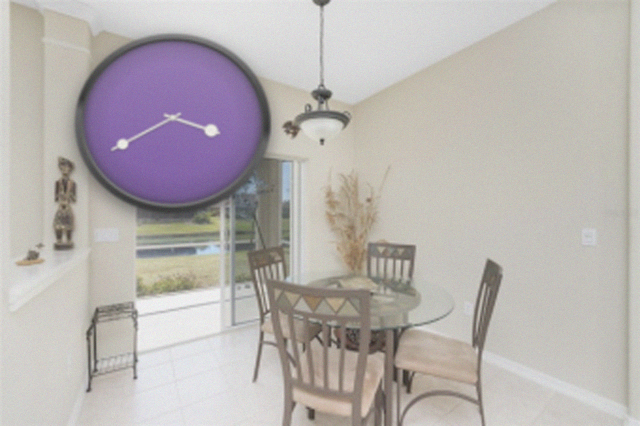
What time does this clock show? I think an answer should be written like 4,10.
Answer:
3,40
